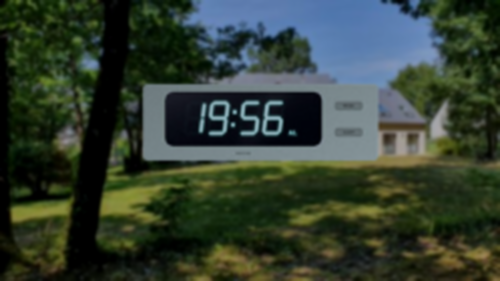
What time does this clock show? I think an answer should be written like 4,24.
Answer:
19,56
